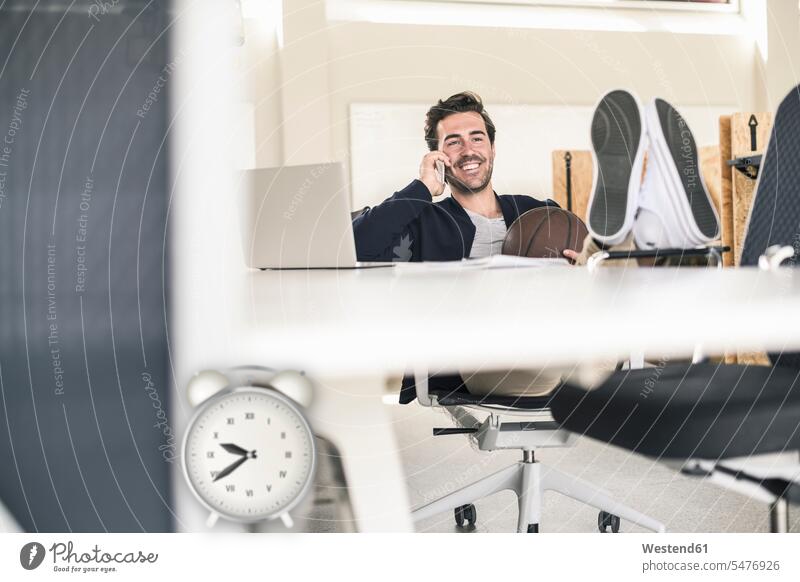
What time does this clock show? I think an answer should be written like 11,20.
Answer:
9,39
